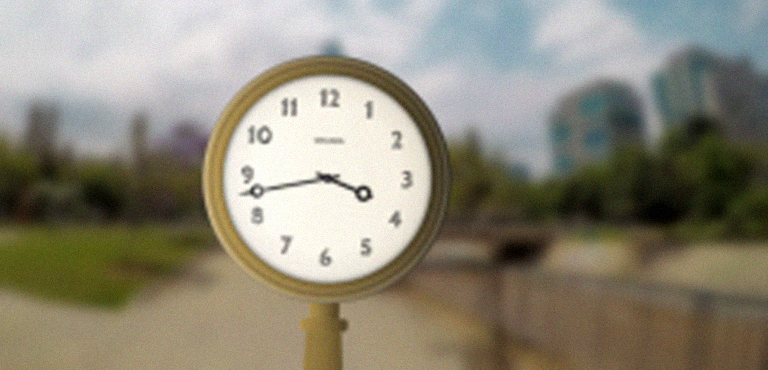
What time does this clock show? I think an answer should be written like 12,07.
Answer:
3,43
